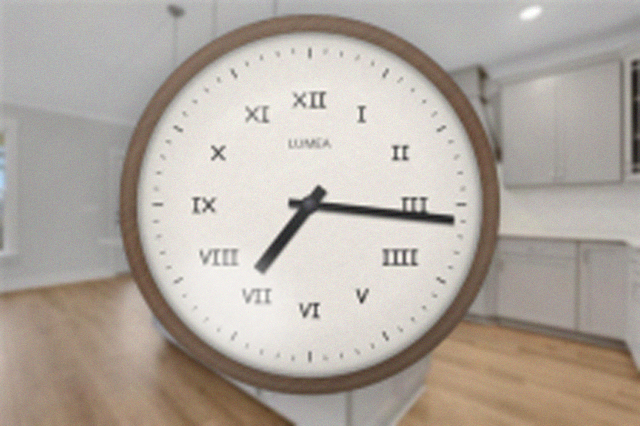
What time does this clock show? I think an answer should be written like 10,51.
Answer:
7,16
